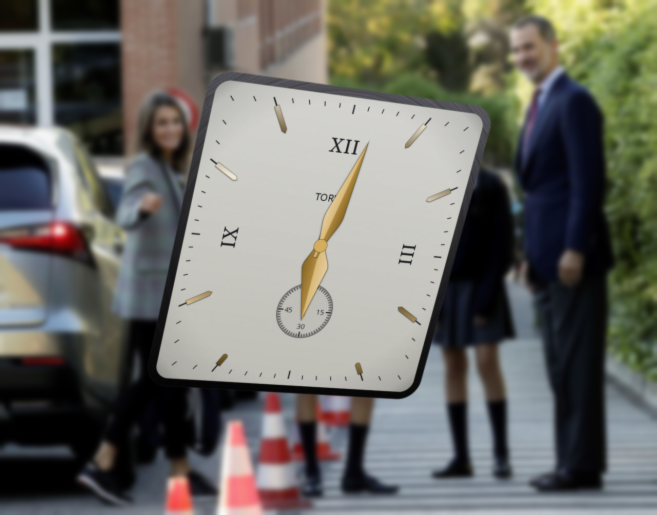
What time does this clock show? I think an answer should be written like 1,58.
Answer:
6,02
